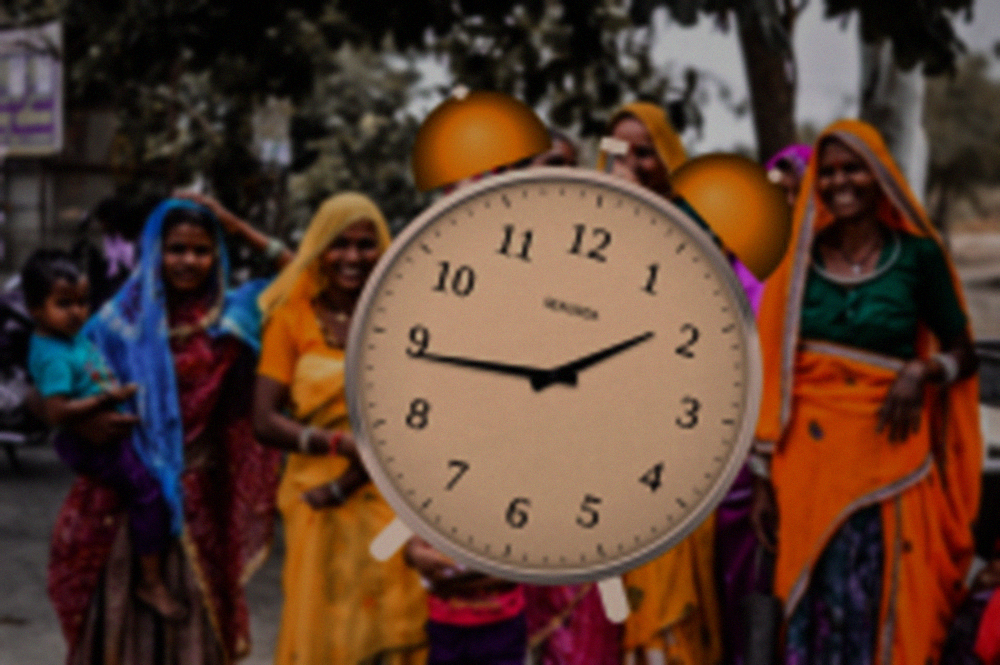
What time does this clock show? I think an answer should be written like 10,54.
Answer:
1,44
